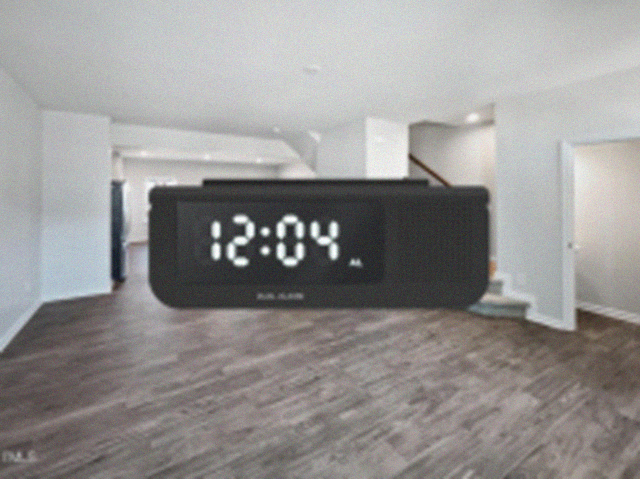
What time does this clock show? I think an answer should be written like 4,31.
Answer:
12,04
